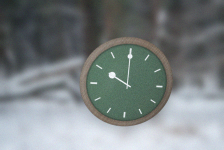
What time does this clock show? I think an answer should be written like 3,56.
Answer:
10,00
